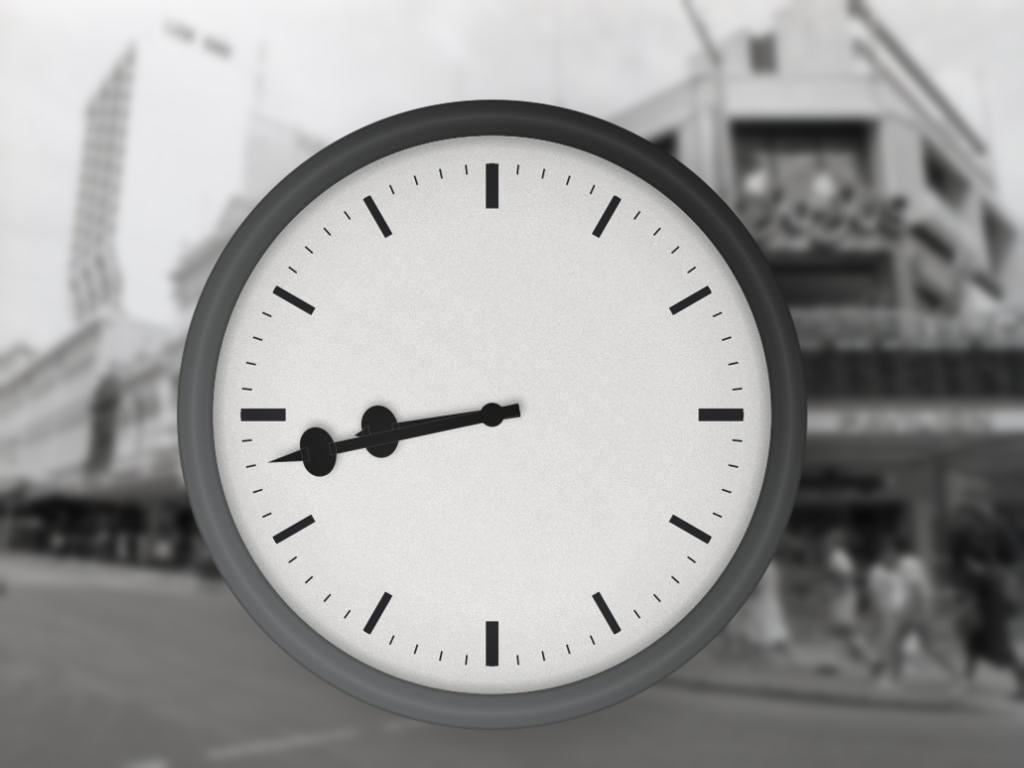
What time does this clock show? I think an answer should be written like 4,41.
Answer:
8,43
